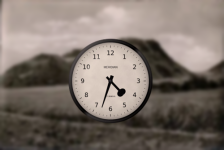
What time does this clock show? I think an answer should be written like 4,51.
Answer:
4,33
